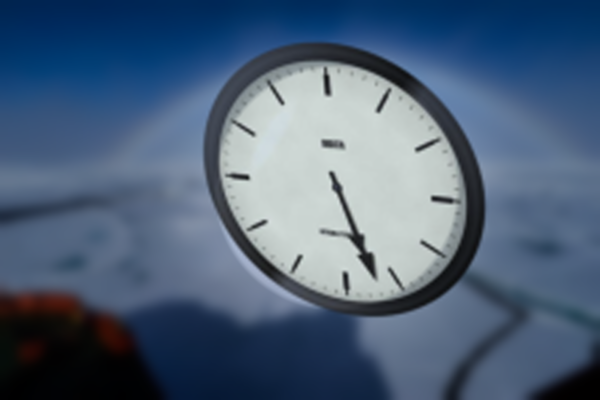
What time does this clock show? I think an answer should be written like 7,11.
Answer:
5,27
